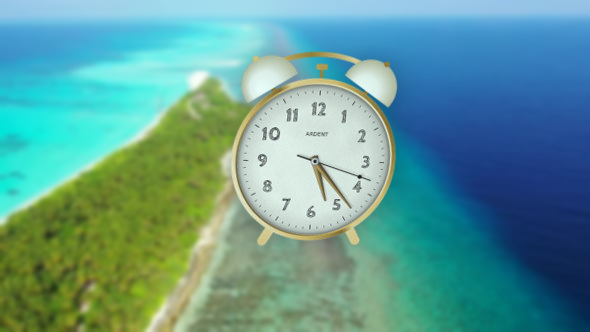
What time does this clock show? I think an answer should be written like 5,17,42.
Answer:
5,23,18
